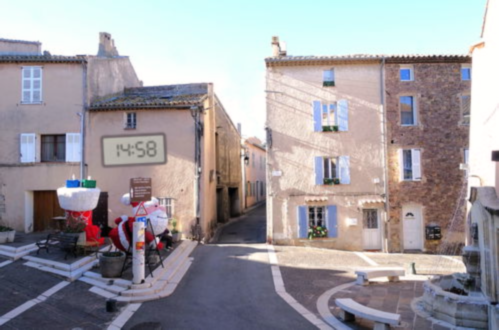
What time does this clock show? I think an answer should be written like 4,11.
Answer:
14,58
